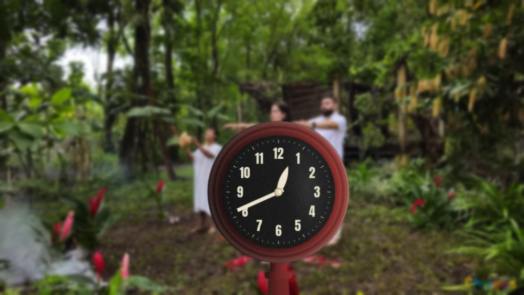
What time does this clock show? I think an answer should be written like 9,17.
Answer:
12,41
